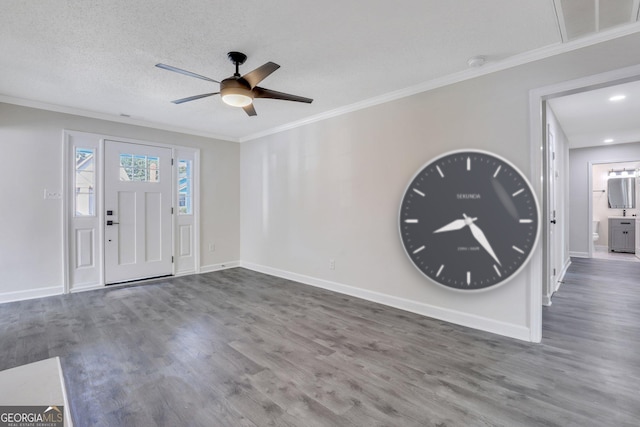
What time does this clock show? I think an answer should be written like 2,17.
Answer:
8,24
